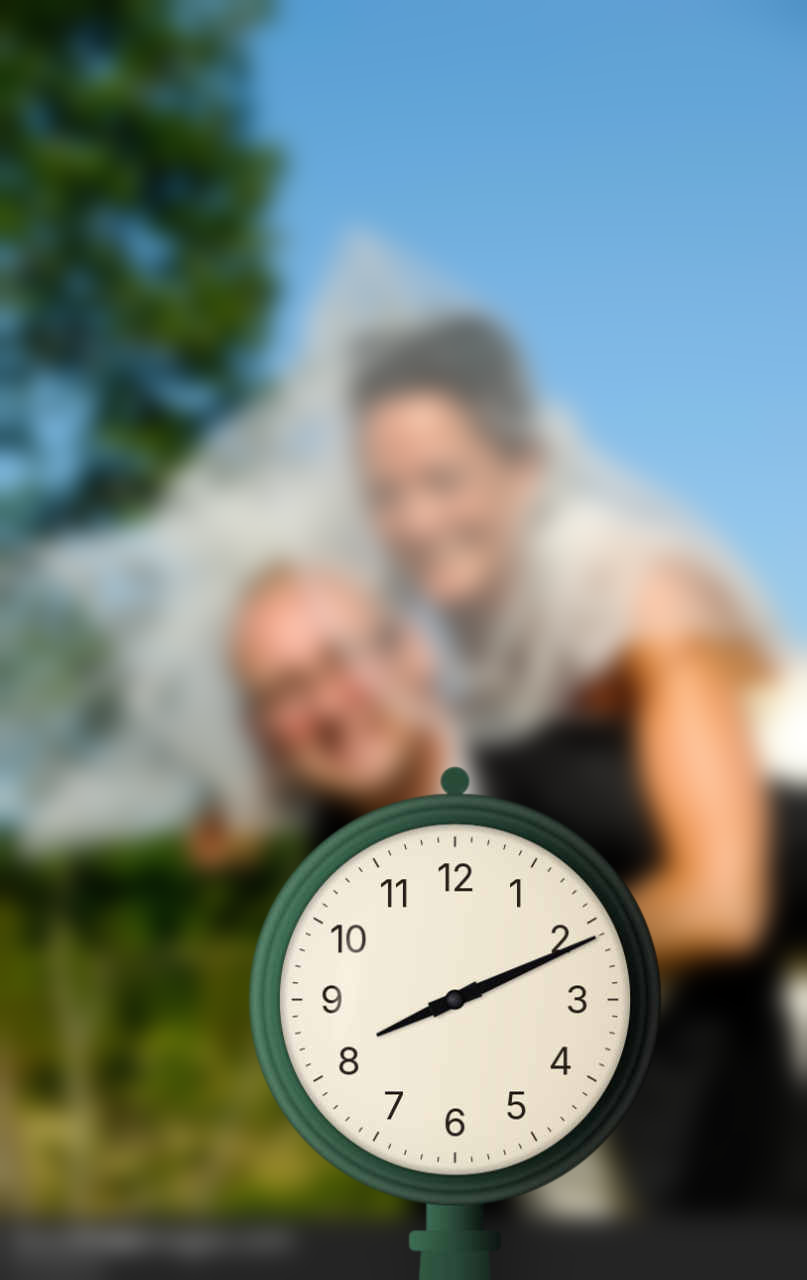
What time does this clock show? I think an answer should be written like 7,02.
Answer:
8,11
